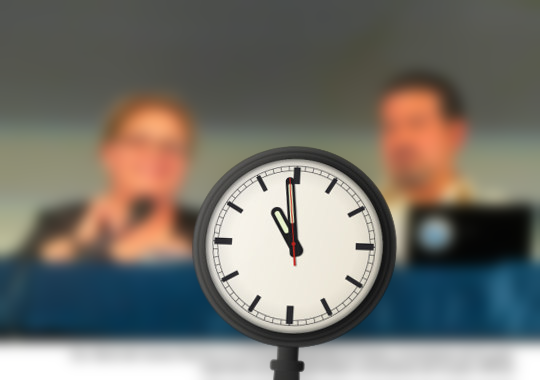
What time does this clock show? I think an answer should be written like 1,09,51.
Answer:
10,58,59
